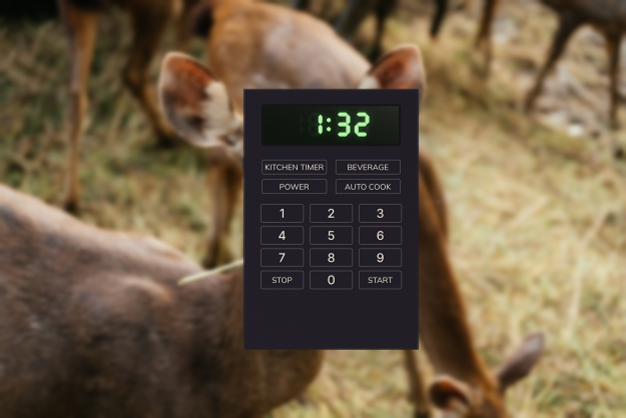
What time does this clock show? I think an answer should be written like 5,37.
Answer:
1,32
